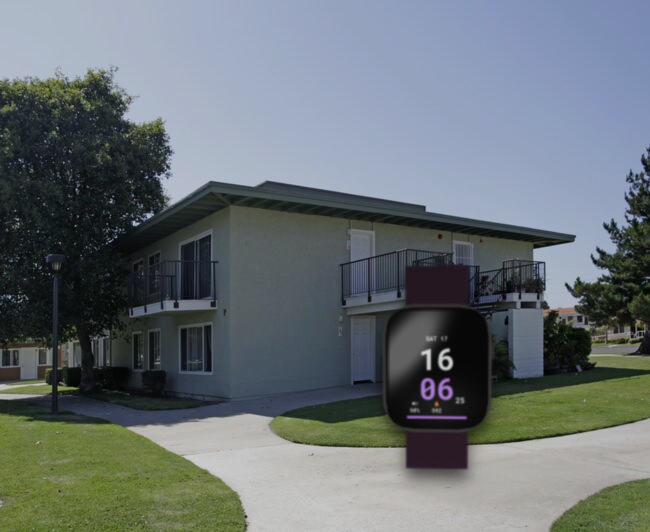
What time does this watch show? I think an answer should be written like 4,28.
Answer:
16,06
